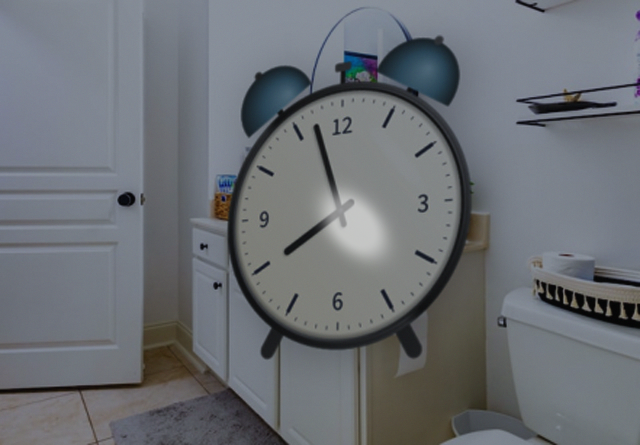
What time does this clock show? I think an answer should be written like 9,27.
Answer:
7,57
